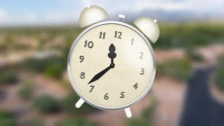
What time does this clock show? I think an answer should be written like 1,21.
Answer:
11,37
